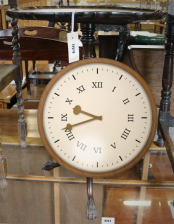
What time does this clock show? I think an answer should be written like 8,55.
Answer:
9,42
